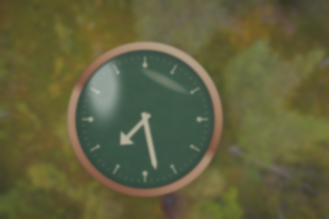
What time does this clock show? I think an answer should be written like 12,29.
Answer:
7,28
